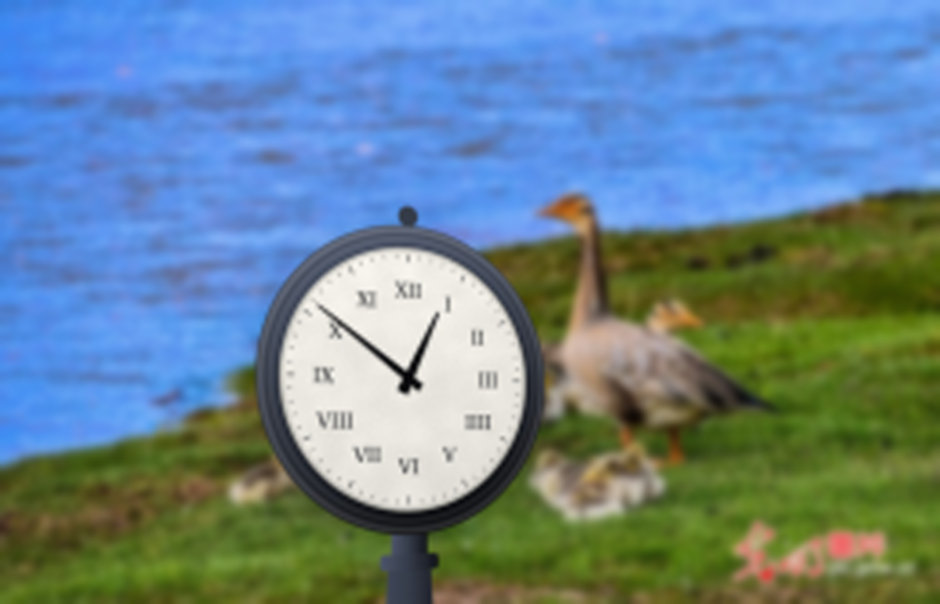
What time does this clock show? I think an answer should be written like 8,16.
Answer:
12,51
